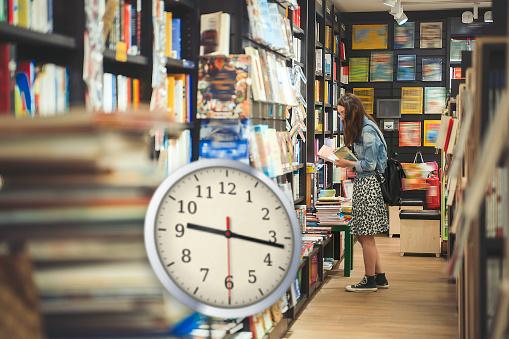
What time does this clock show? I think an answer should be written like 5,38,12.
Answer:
9,16,30
